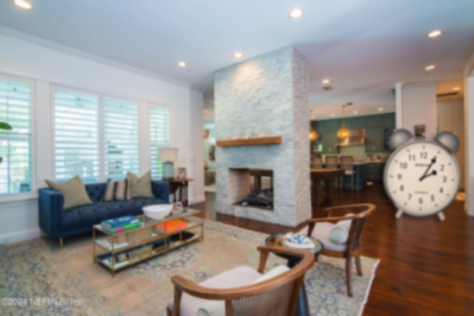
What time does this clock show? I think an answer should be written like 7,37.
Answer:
2,05
